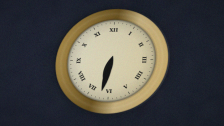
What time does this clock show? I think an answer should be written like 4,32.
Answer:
6,32
